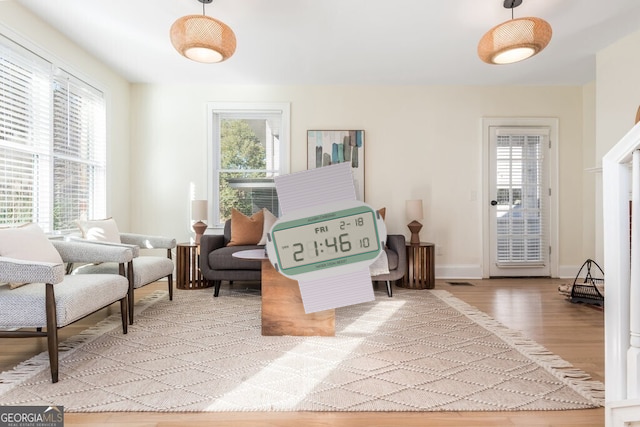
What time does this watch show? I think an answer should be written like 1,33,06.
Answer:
21,46,10
